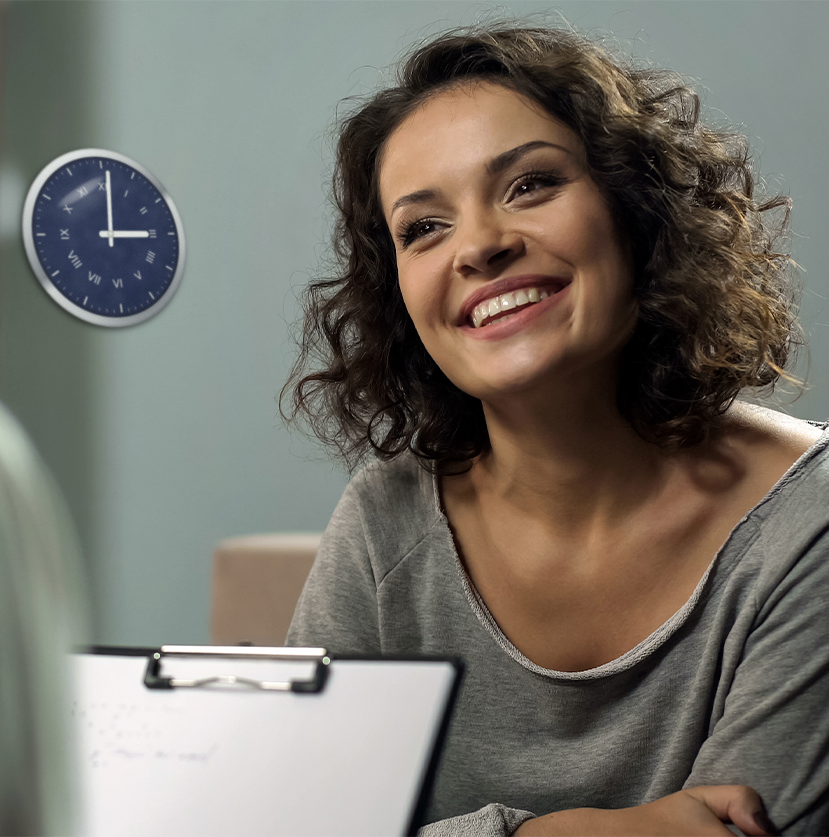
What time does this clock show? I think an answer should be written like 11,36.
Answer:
3,01
